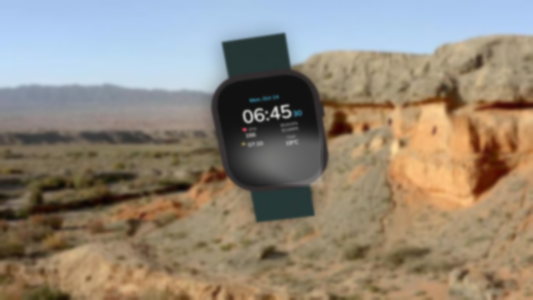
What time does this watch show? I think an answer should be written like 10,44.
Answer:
6,45
